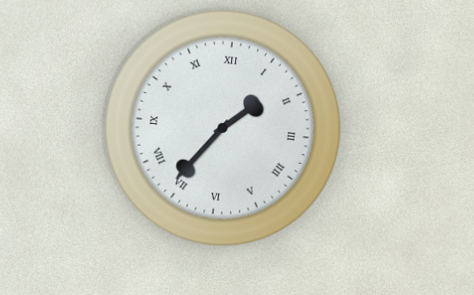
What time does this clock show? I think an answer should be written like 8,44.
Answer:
1,36
